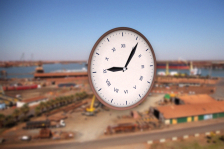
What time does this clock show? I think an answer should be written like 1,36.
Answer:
9,06
